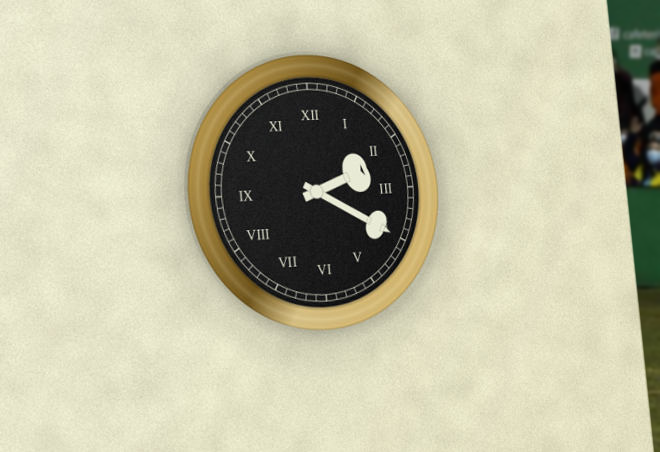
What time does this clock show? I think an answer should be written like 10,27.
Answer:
2,20
